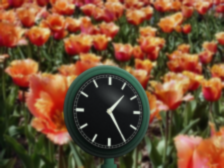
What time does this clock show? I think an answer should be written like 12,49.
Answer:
1,25
